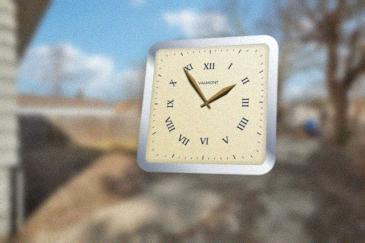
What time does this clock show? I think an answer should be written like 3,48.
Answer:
1,54
